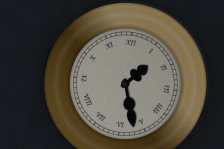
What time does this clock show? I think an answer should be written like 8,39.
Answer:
1,27
